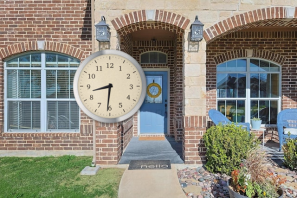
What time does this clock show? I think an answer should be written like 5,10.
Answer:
8,31
